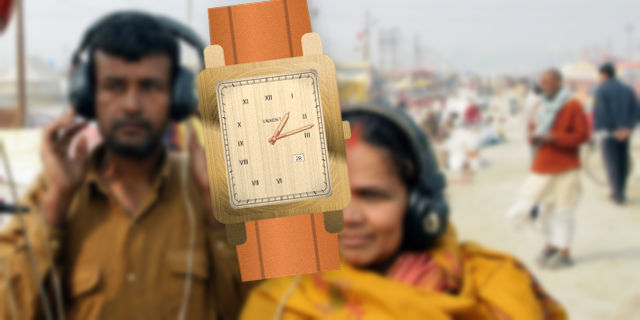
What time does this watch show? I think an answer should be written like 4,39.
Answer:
1,13
